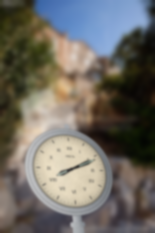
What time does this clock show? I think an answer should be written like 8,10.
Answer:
8,11
